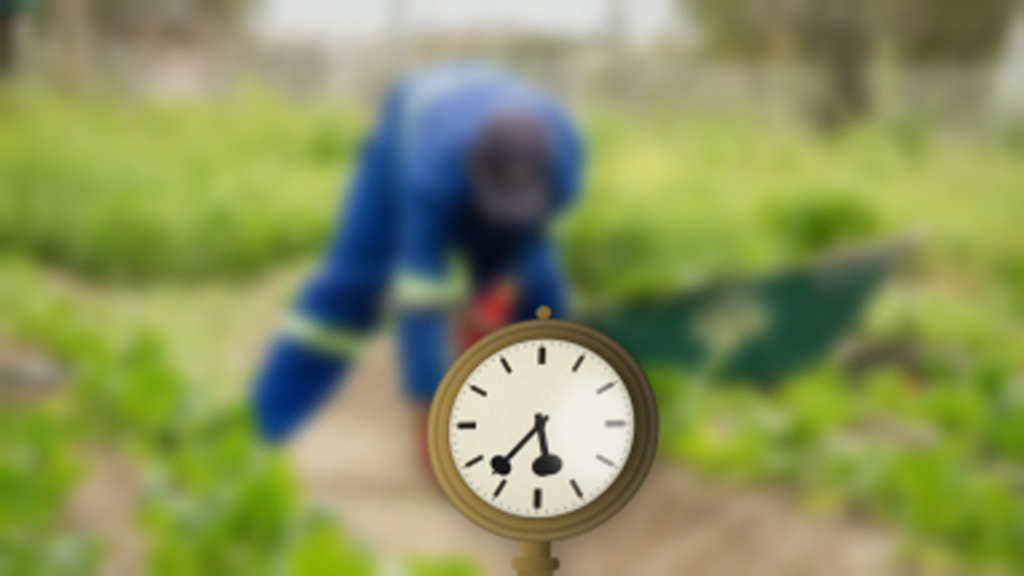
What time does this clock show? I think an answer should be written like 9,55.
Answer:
5,37
